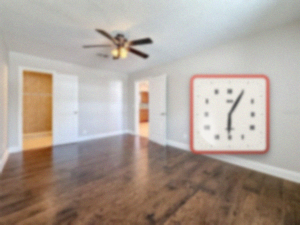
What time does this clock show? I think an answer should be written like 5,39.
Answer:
6,05
